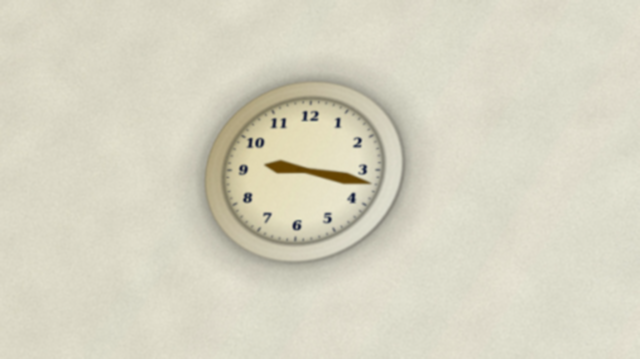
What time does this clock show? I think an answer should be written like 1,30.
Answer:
9,17
